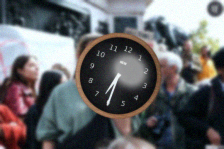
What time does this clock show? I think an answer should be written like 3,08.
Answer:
6,30
